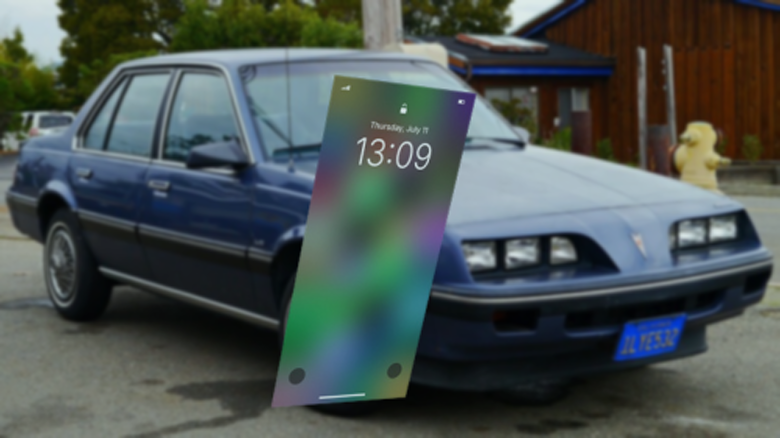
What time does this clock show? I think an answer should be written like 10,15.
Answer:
13,09
